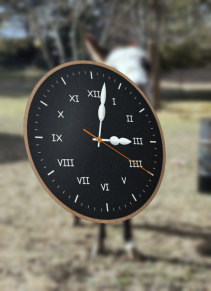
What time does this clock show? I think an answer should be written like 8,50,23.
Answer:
3,02,20
